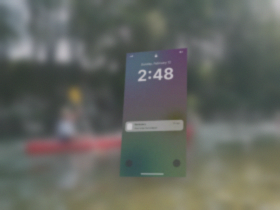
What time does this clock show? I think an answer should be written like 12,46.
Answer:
2,48
